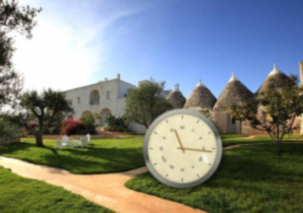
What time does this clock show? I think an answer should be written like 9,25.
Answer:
11,16
